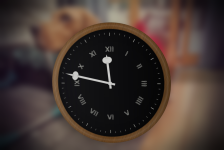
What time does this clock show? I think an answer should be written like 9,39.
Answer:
11,47
